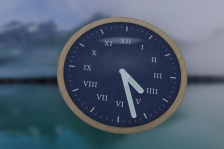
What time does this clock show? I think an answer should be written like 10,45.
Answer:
4,27
